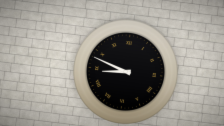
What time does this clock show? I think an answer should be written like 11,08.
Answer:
8,48
